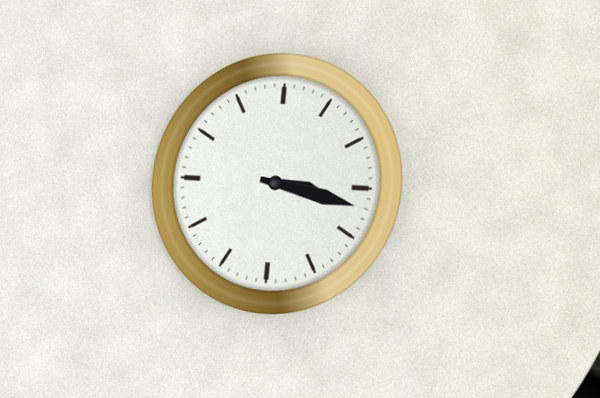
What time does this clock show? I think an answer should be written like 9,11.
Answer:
3,17
